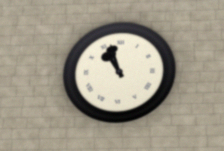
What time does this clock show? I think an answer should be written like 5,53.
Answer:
10,57
